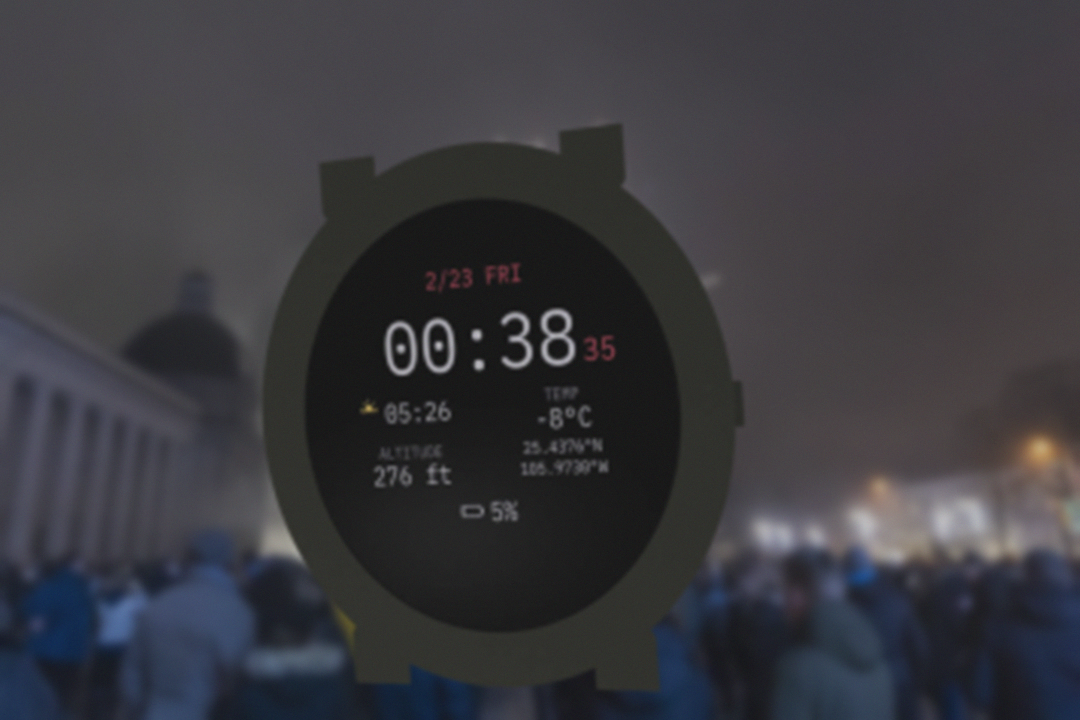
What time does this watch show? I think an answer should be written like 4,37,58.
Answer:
0,38,35
